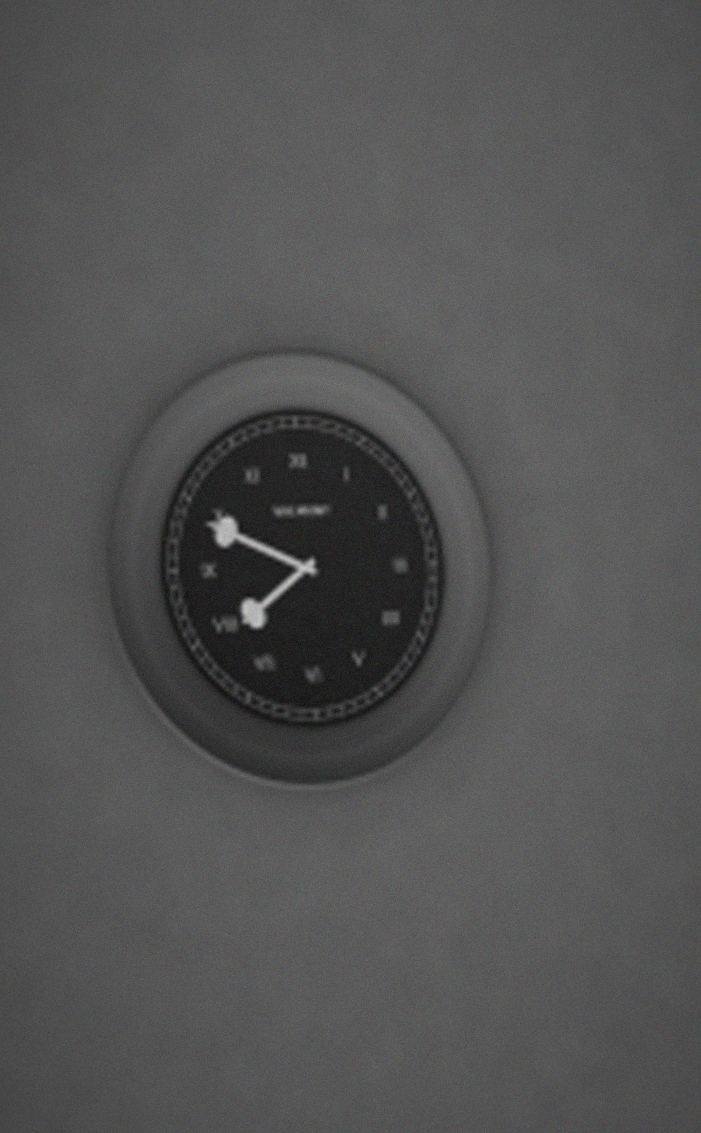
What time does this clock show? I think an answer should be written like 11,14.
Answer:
7,49
